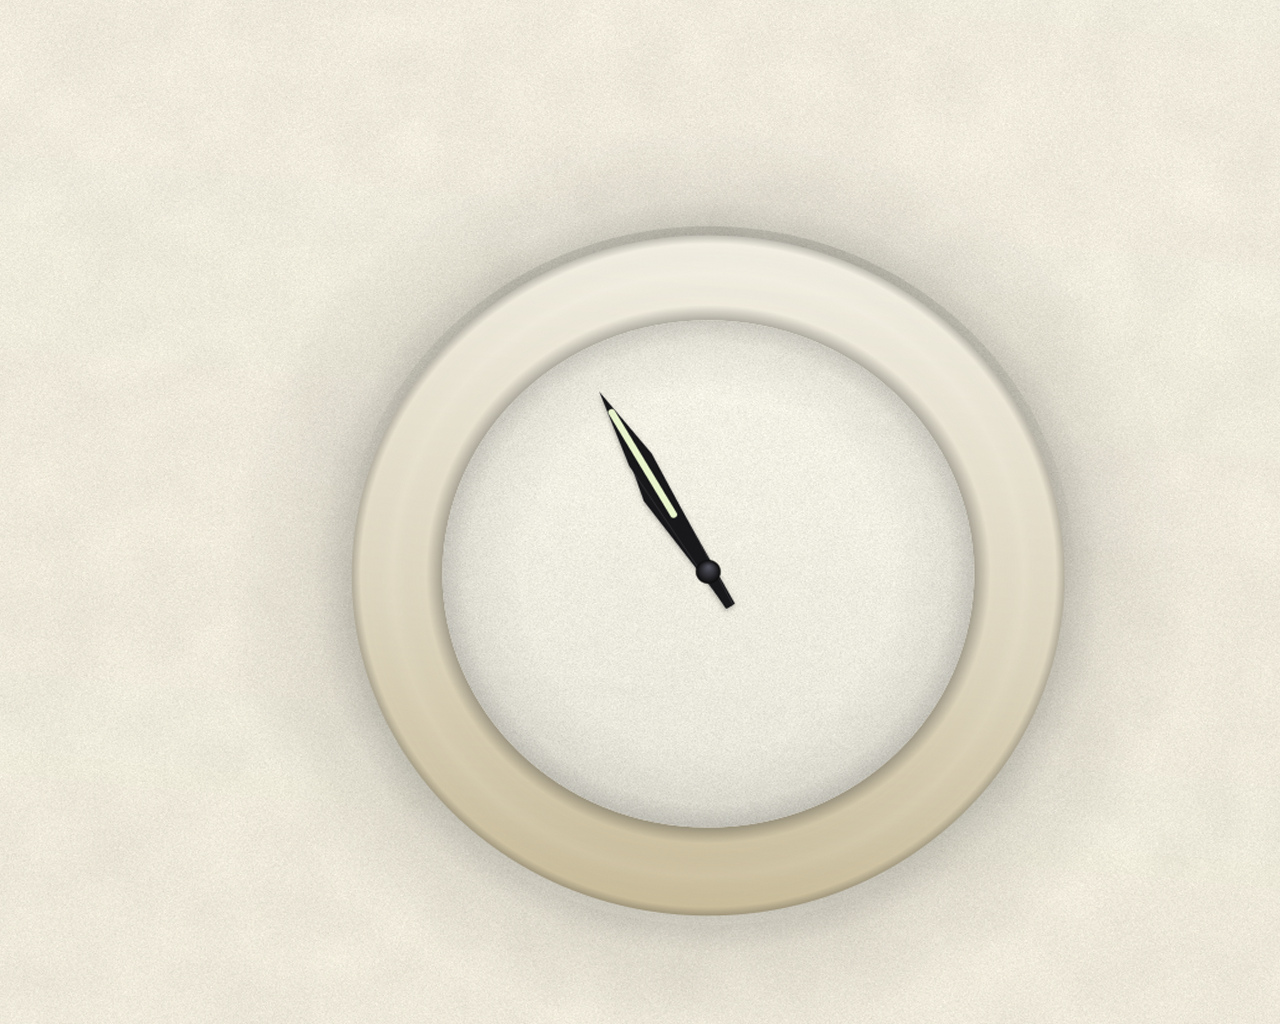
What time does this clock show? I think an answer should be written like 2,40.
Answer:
10,55
